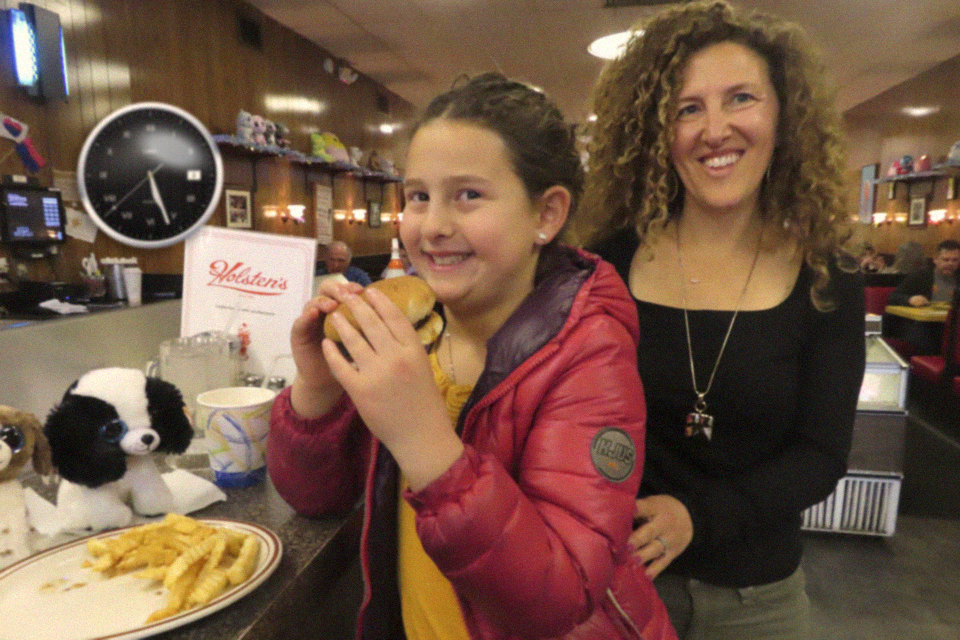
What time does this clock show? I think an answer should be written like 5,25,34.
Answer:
5,26,38
